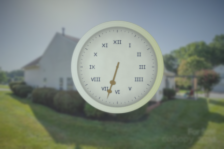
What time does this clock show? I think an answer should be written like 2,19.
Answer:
6,33
